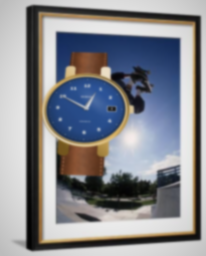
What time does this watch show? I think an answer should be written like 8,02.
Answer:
12,50
